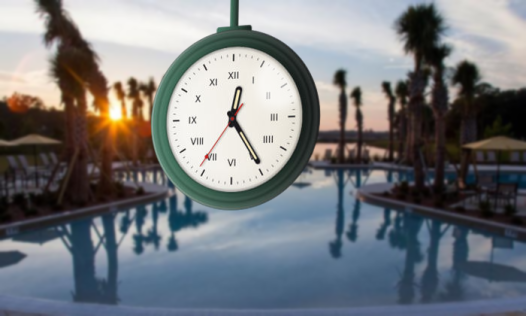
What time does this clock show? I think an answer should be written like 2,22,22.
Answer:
12,24,36
